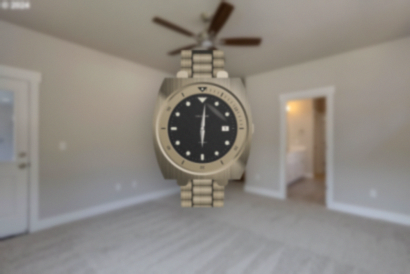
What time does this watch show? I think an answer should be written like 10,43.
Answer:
6,01
